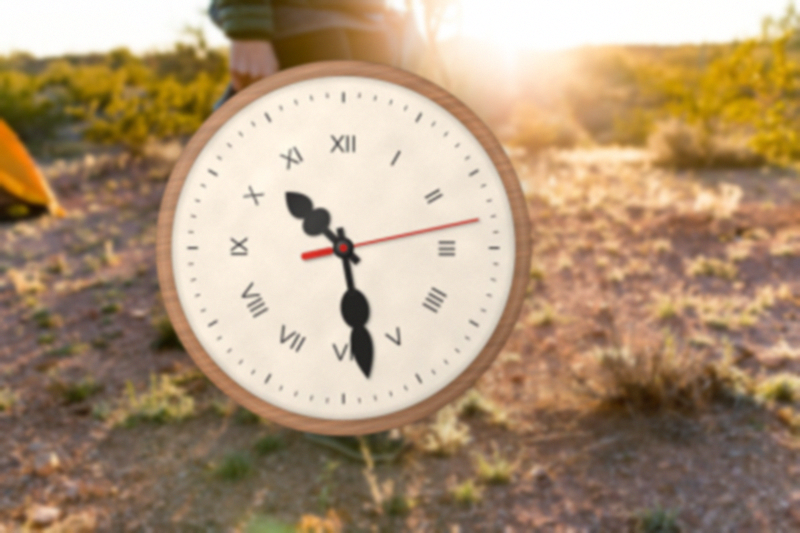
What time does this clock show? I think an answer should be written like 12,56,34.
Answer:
10,28,13
